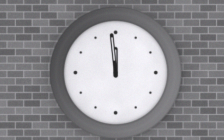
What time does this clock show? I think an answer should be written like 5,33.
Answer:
11,59
